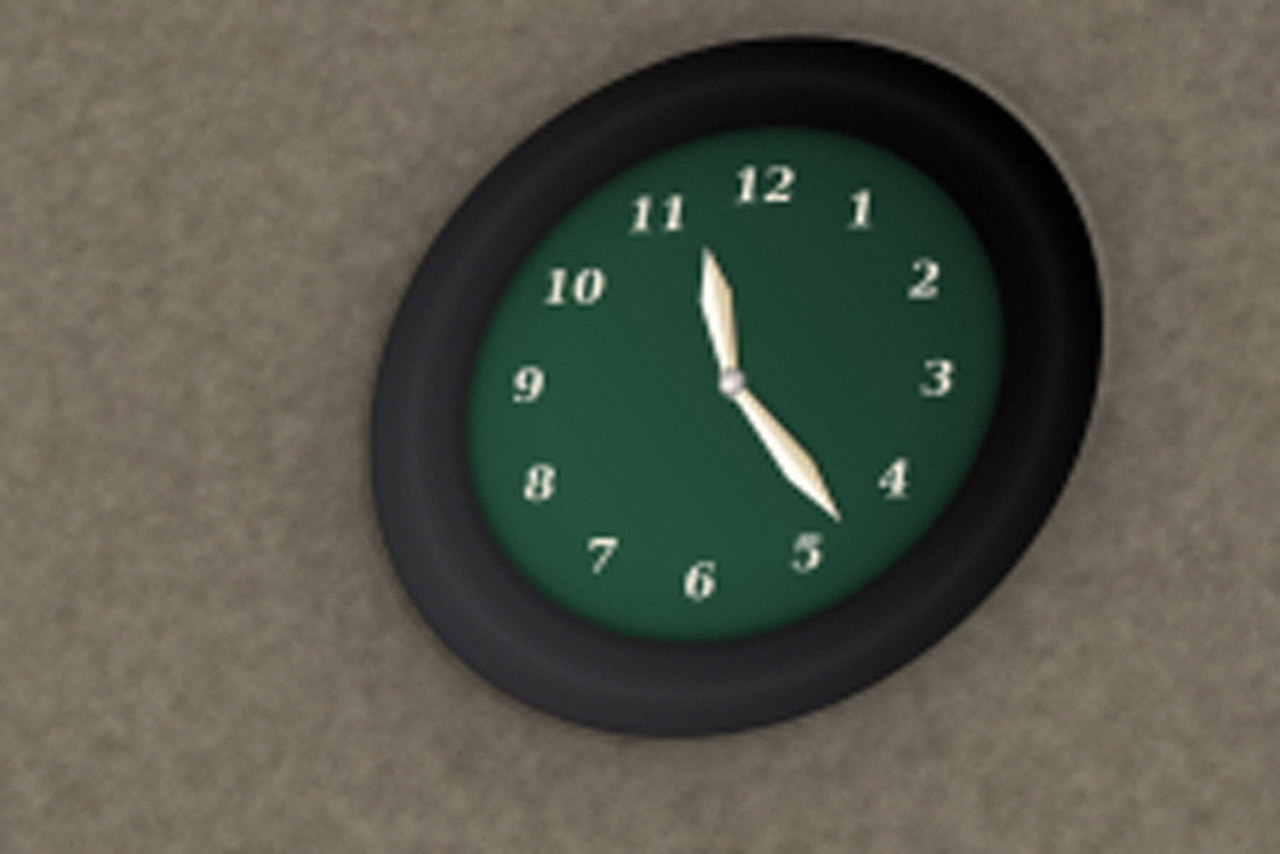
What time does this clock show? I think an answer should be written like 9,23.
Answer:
11,23
